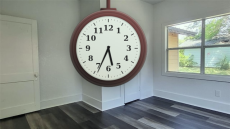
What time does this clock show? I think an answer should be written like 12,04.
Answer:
5,34
